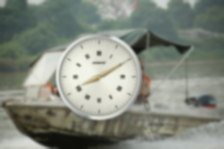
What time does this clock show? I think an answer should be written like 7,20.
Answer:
8,10
